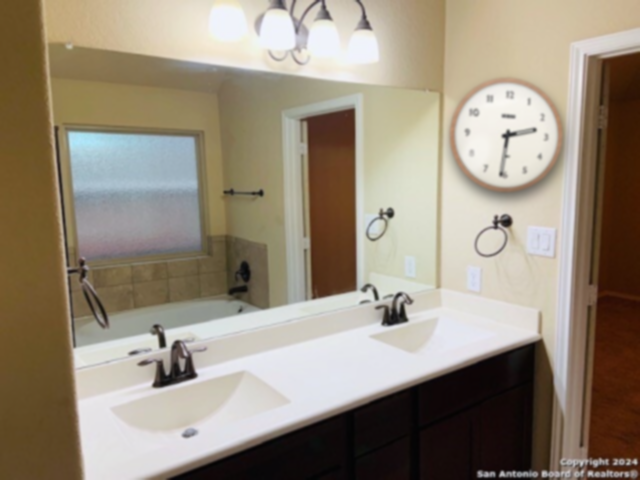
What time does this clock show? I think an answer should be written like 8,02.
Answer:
2,31
